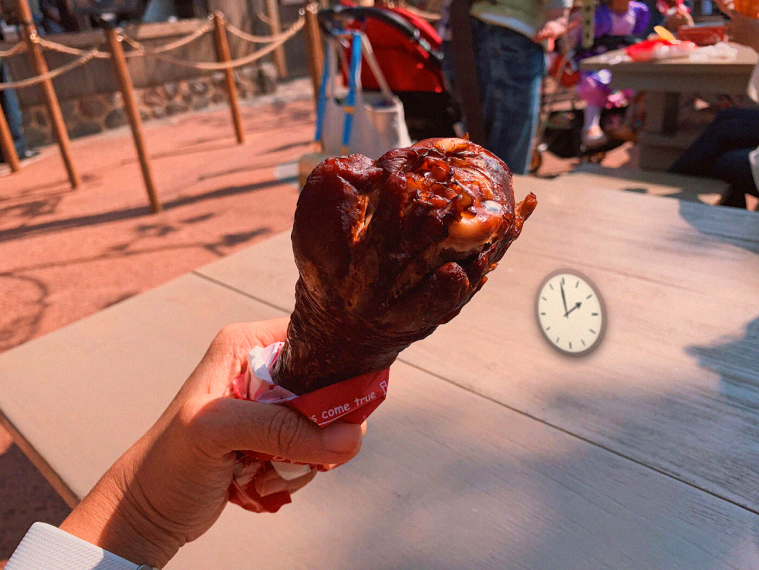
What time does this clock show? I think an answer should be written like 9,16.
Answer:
1,59
